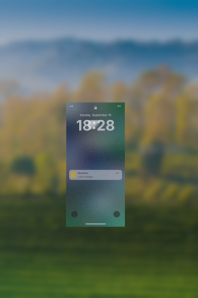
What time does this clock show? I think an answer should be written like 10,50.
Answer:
18,28
